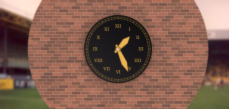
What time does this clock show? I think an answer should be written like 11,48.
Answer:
1,26
